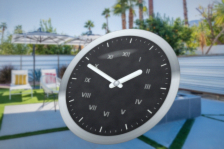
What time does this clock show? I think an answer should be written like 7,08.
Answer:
1,49
